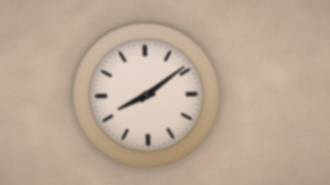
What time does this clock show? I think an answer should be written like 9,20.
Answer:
8,09
